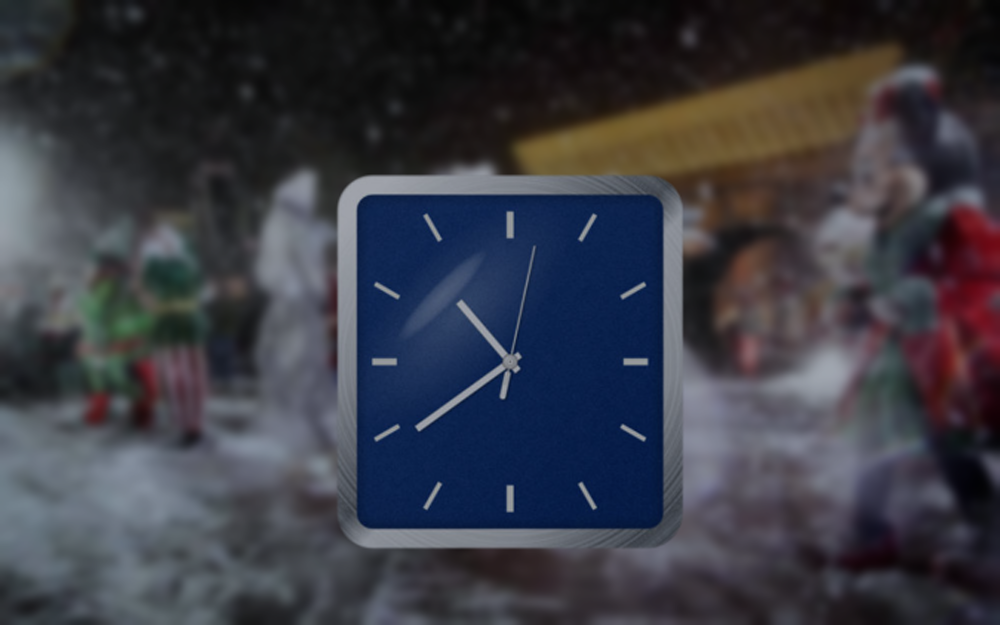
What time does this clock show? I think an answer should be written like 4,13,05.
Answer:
10,39,02
